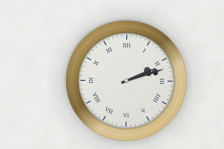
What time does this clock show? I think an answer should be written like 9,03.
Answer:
2,12
